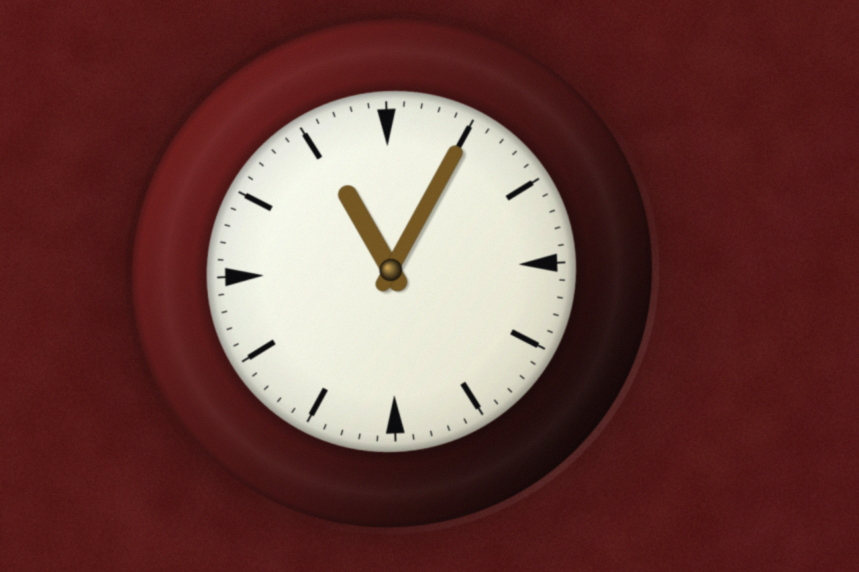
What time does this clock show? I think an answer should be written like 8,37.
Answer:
11,05
